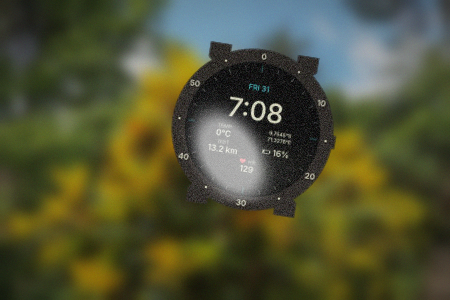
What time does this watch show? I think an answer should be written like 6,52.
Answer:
7,08
